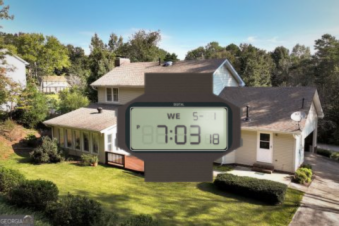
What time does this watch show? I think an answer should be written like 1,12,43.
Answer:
7,03,18
